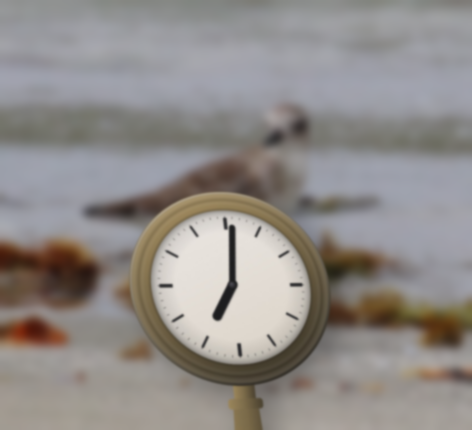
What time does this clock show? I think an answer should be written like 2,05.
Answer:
7,01
